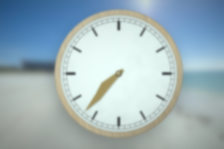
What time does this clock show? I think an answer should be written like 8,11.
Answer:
7,37
